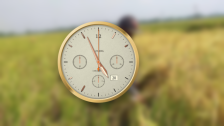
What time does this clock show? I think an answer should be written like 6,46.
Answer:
4,56
